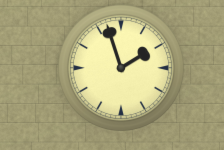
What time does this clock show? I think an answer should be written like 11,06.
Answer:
1,57
